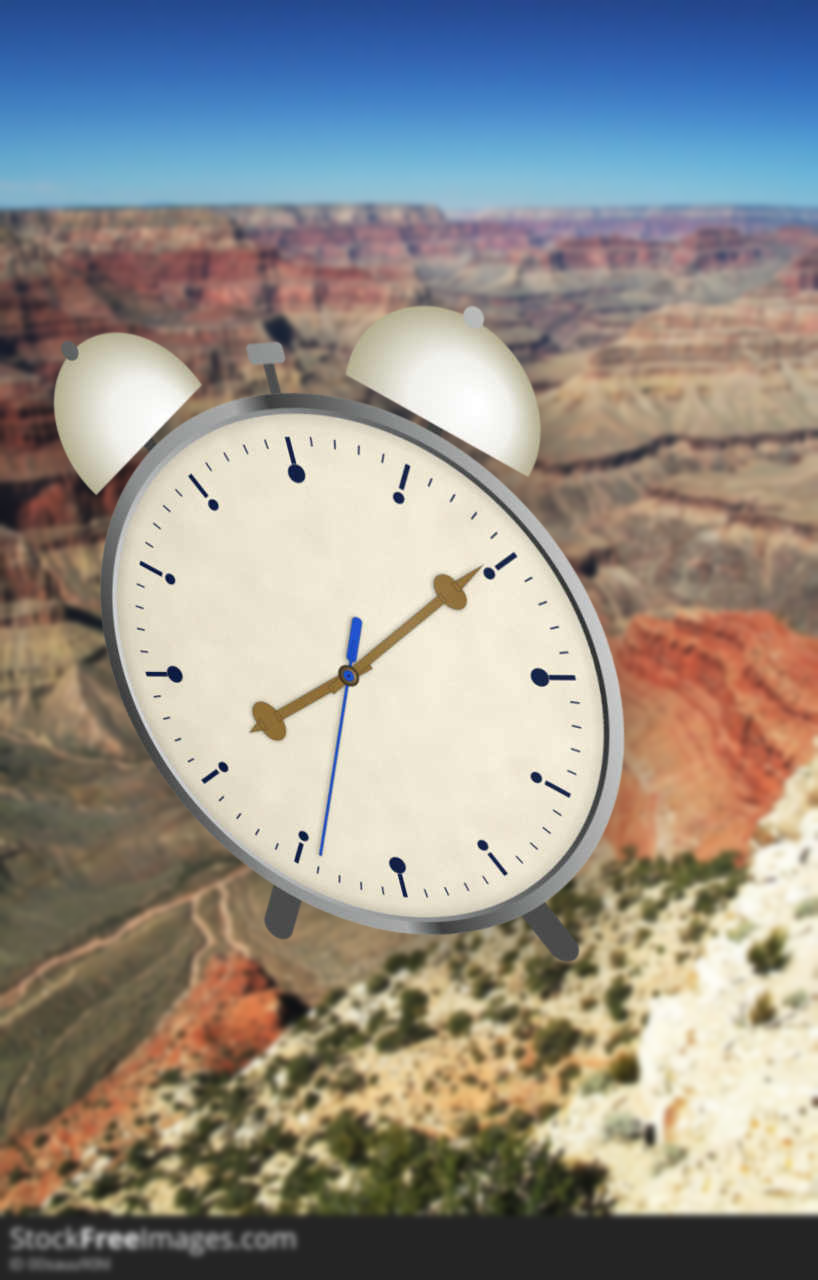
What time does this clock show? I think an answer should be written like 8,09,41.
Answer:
8,09,34
